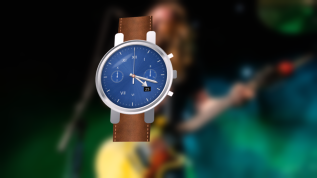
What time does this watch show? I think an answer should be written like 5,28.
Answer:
4,18
